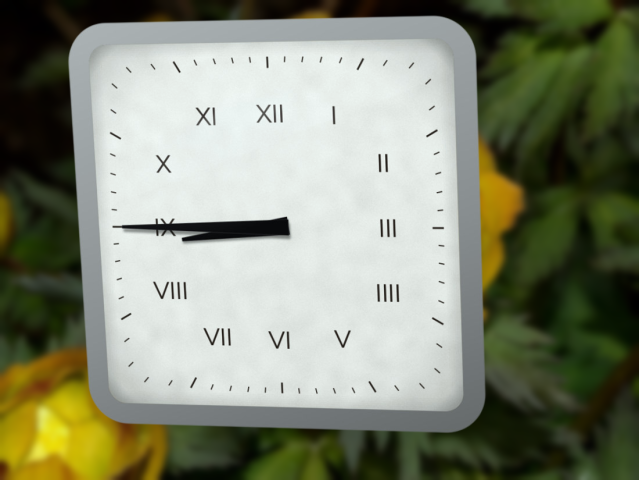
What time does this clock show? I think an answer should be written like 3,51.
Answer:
8,45
